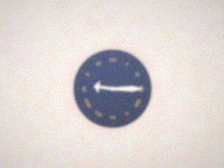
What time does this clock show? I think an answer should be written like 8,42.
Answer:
9,15
